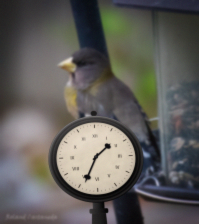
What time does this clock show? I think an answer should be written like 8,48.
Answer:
1,34
